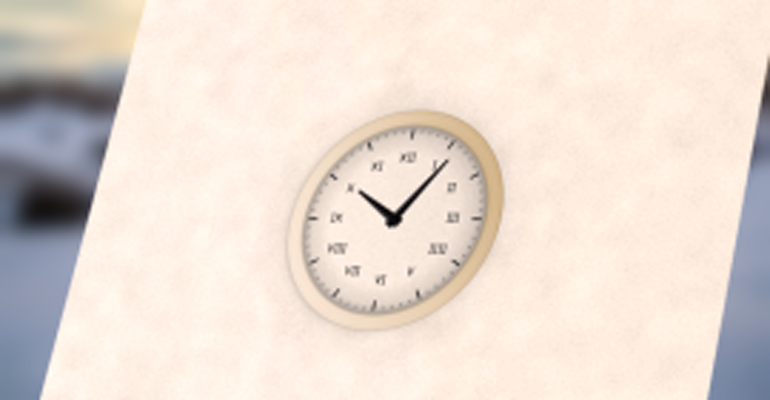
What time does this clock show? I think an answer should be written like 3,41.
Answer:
10,06
